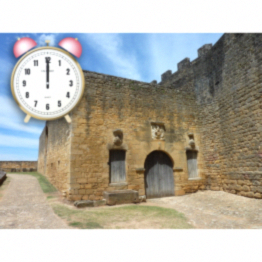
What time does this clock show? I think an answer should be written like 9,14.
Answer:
12,00
